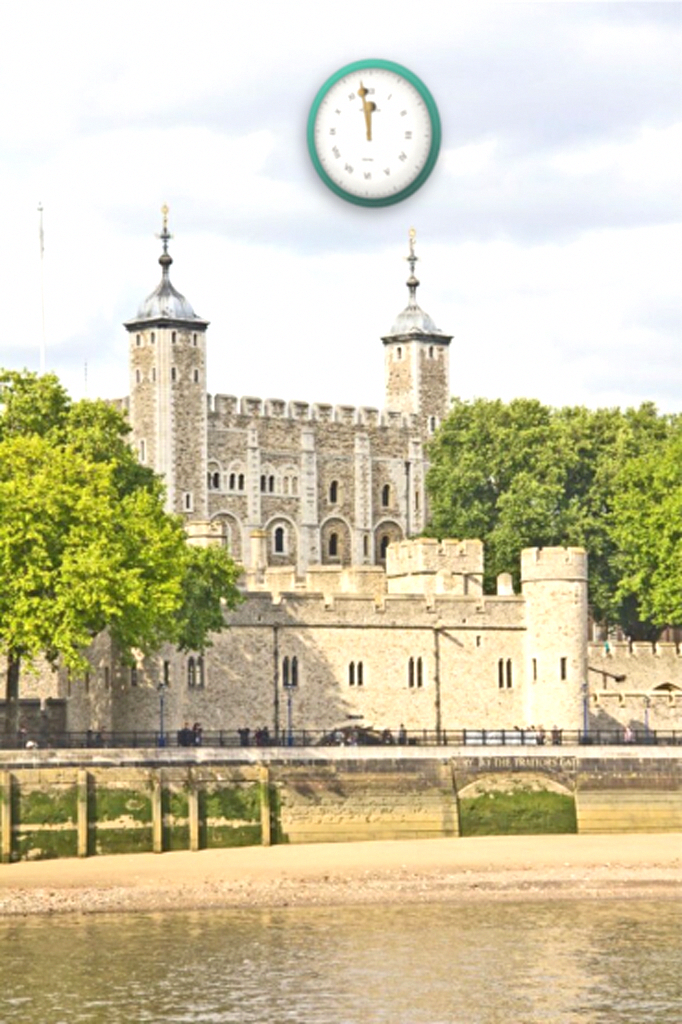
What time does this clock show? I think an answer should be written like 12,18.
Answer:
11,58
